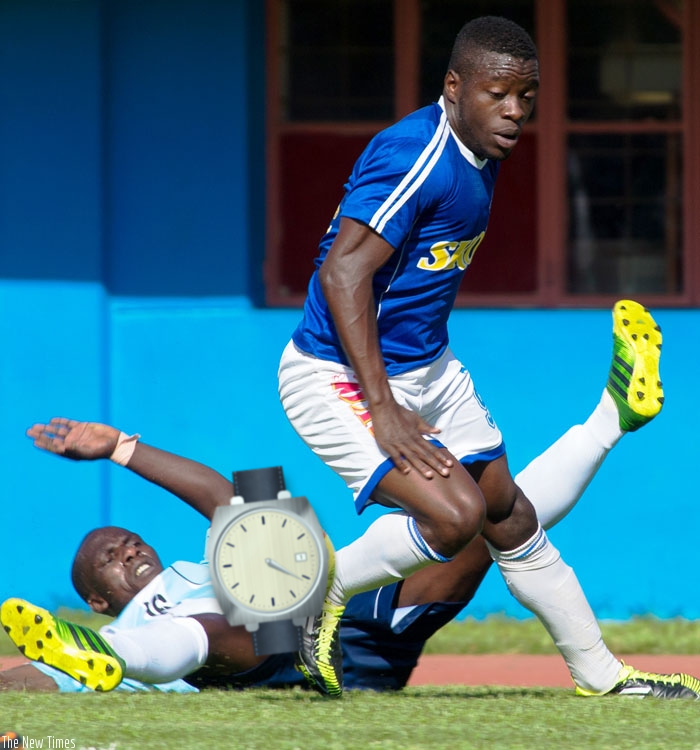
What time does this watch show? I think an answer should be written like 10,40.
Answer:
4,21
